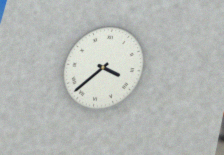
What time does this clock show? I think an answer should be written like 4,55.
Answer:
3,37
